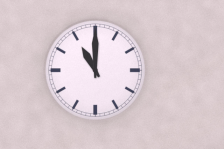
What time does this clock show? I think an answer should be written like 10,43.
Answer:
11,00
